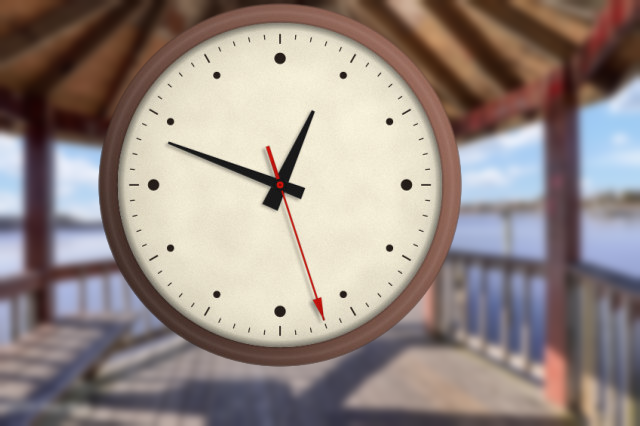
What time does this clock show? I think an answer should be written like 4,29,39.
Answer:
12,48,27
